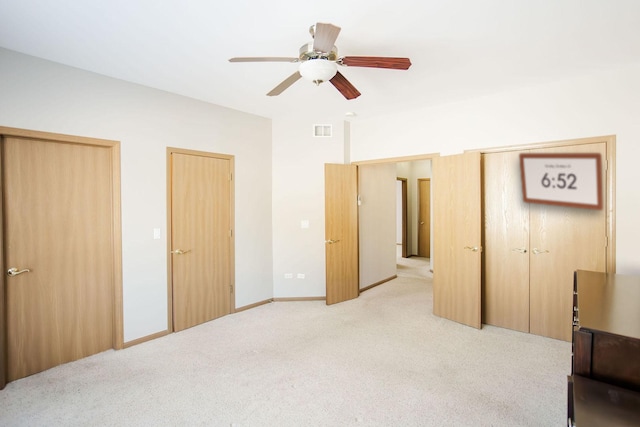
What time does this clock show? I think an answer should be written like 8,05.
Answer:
6,52
